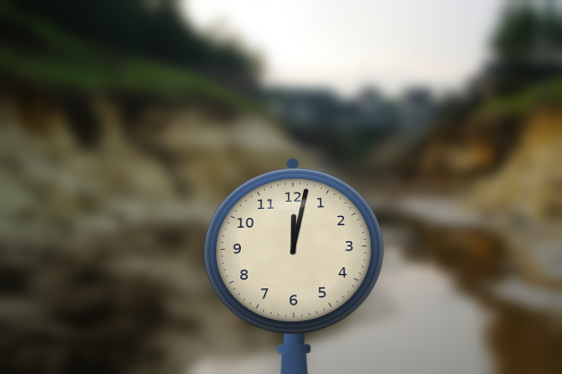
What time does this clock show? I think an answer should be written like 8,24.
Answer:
12,02
